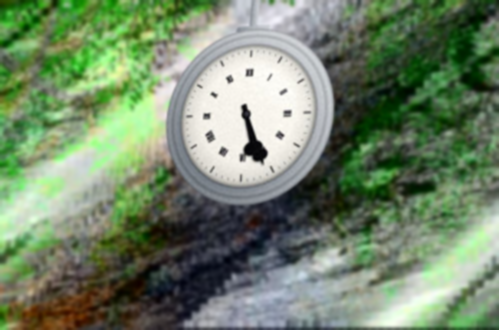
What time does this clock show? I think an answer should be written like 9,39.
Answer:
5,26
